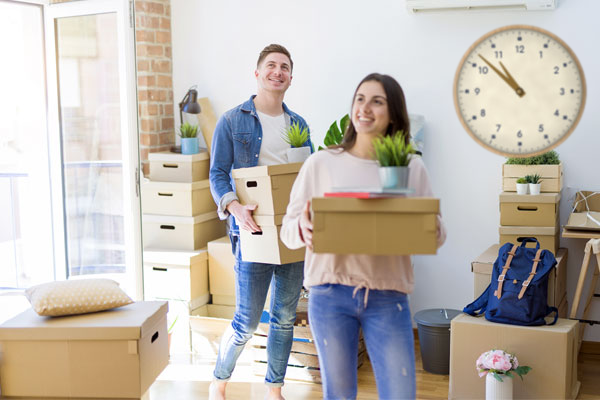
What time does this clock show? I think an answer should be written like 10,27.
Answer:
10,52
